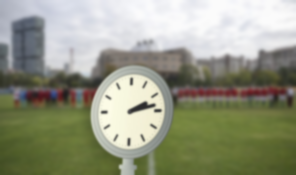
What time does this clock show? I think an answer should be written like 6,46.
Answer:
2,13
